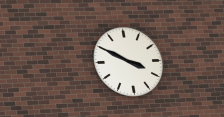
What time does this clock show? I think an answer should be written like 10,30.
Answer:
3,50
